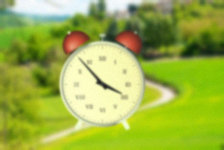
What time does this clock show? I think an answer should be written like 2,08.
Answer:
3,53
